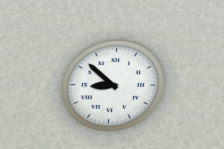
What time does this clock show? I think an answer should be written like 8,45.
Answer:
8,52
